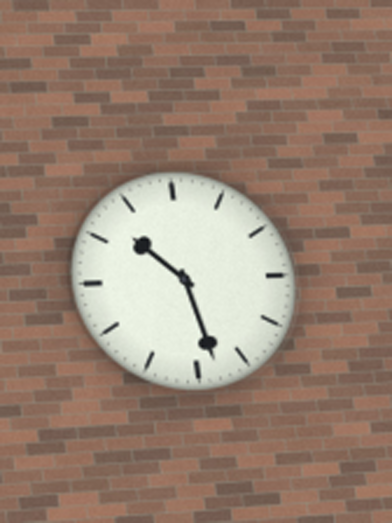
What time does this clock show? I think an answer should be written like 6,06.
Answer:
10,28
